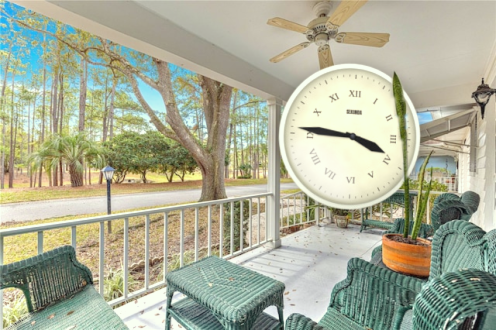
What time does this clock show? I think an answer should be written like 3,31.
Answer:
3,46
